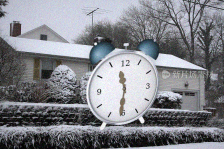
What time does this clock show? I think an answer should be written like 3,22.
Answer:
11,31
